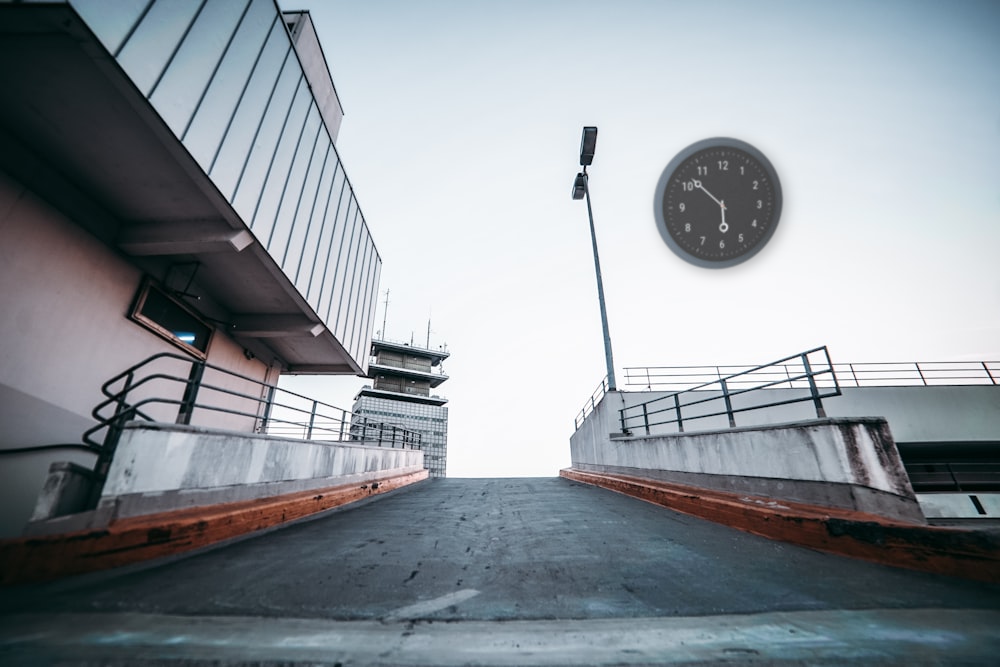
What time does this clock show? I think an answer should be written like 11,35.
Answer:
5,52
